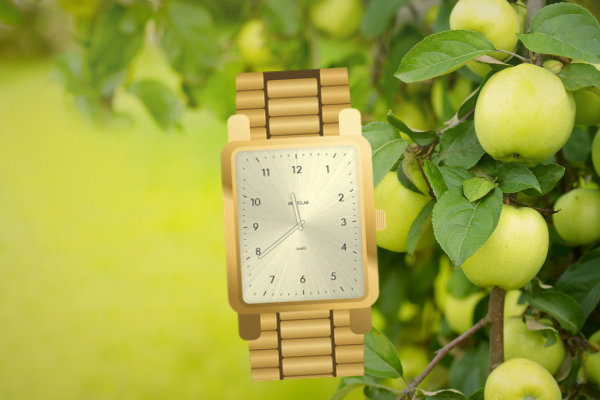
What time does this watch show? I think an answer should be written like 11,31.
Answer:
11,39
